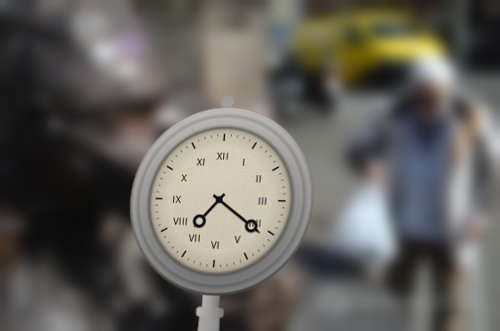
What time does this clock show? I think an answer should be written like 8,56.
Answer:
7,21
